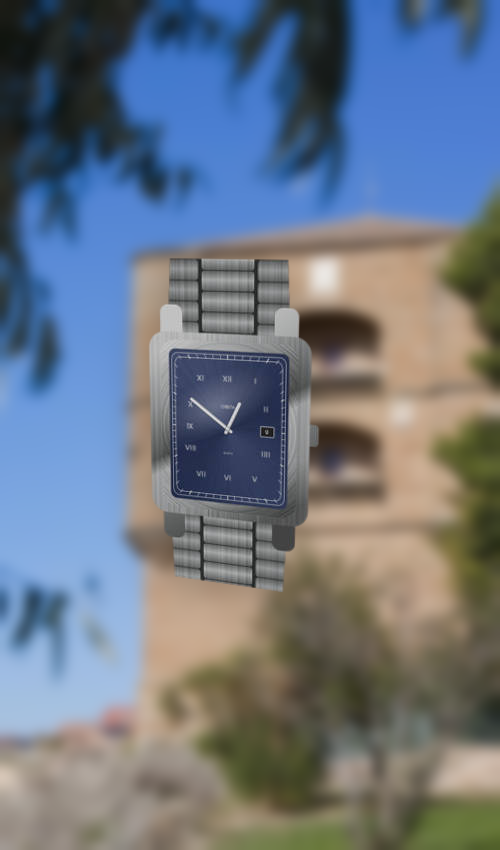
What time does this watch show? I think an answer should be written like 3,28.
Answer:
12,51
